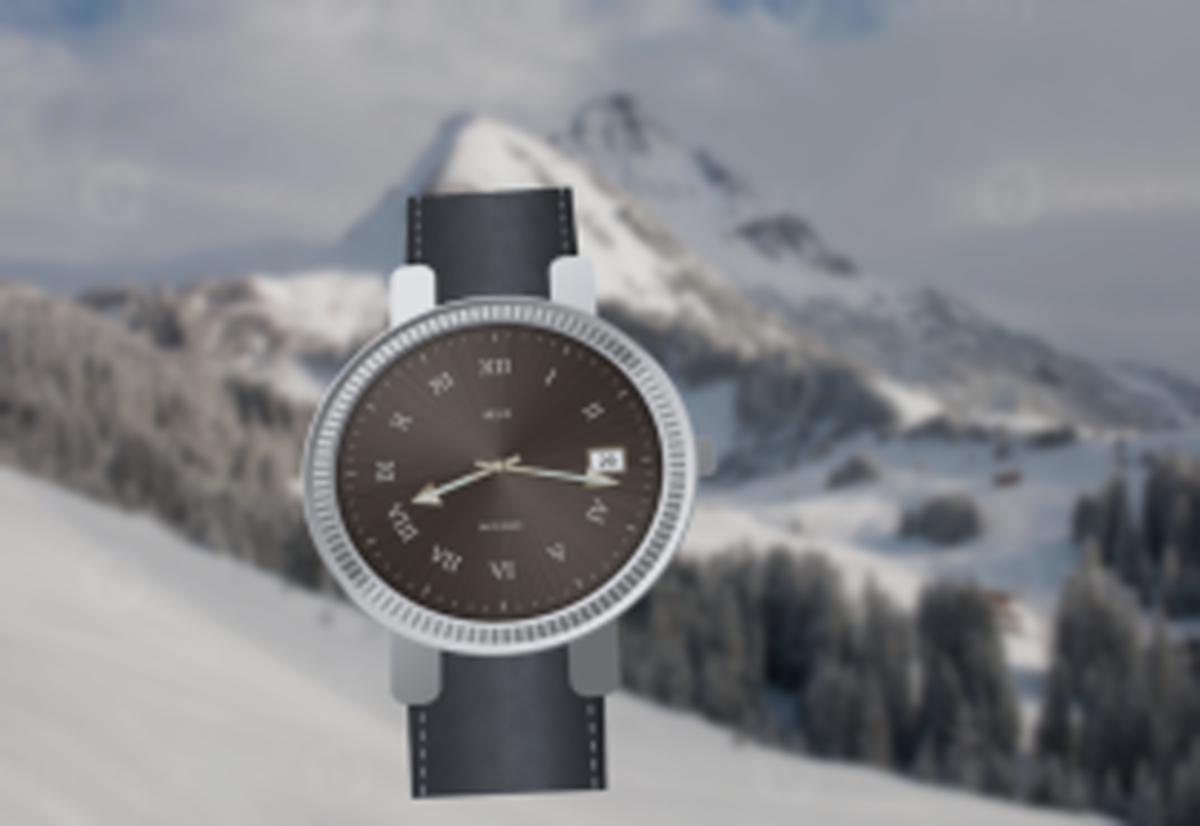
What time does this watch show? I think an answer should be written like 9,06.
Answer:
8,17
